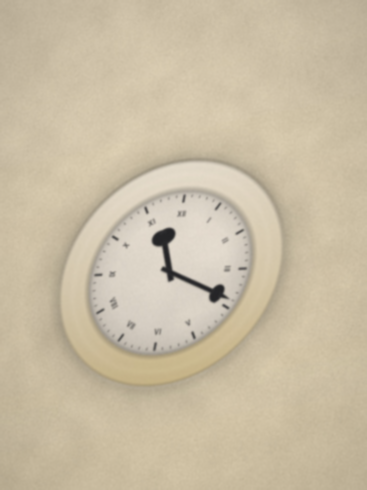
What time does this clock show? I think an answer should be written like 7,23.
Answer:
11,19
